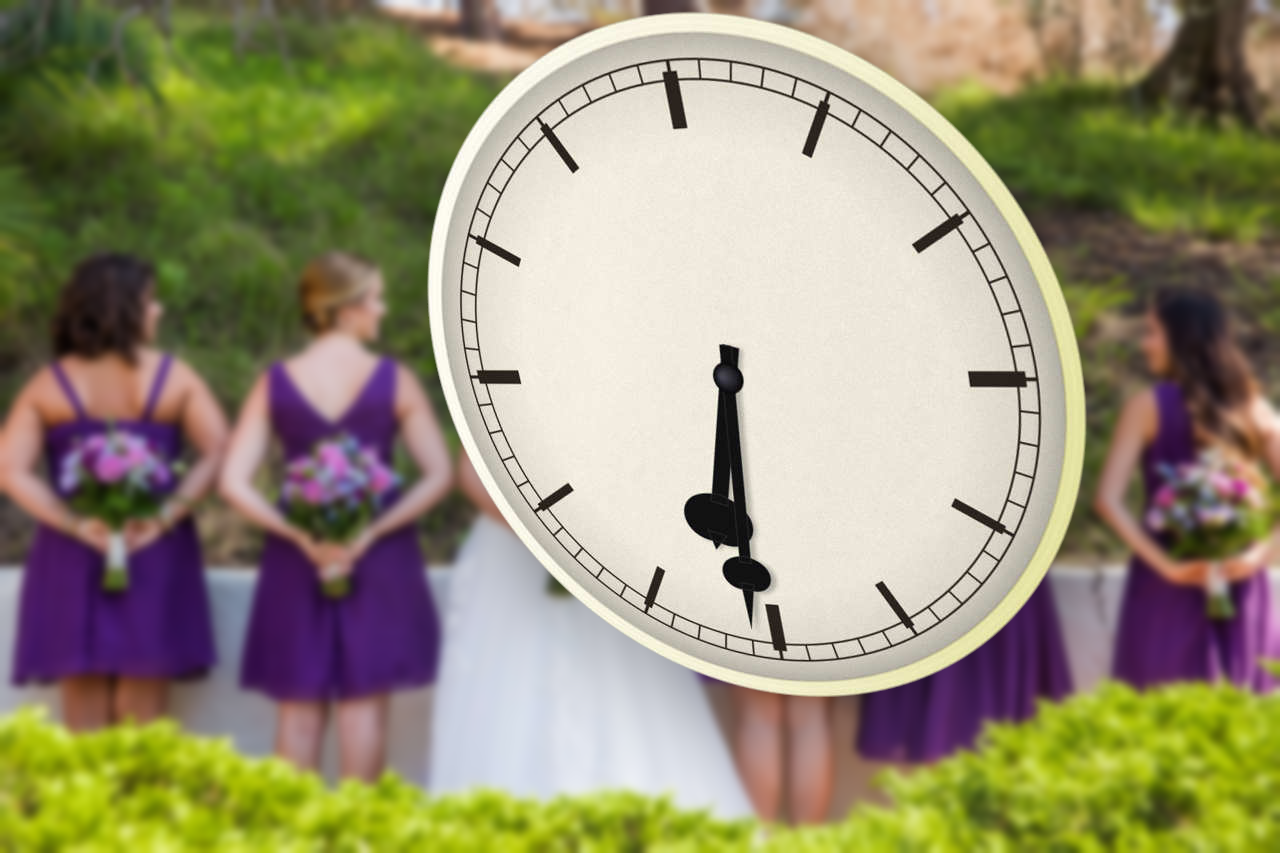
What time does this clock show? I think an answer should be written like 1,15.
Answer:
6,31
